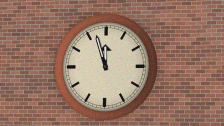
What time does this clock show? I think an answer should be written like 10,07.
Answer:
11,57
